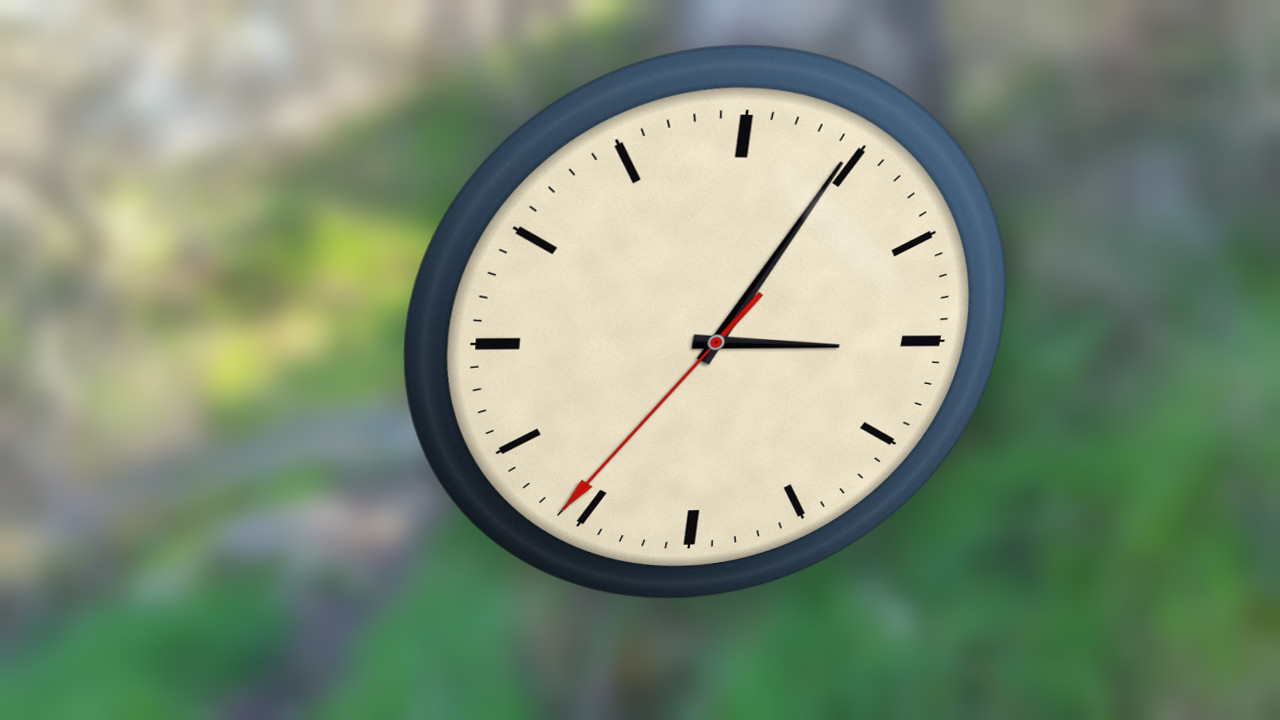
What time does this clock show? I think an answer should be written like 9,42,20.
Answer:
3,04,36
